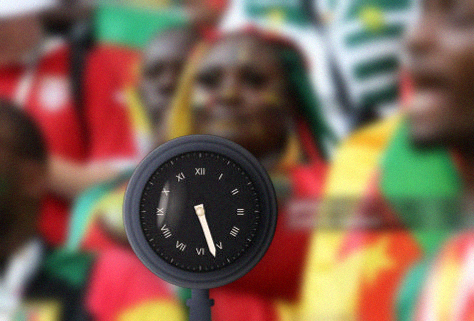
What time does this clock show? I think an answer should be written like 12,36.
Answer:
5,27
